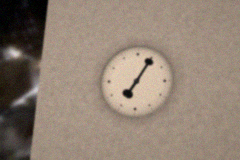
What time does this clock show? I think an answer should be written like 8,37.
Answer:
7,05
